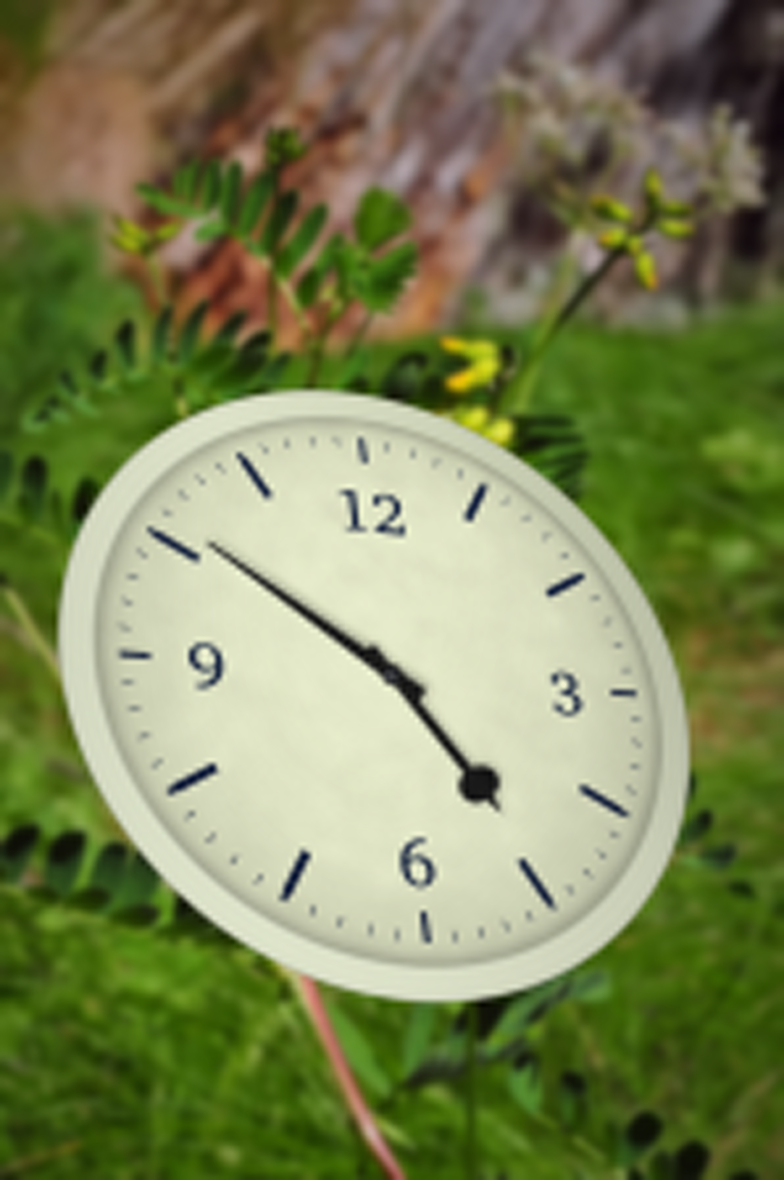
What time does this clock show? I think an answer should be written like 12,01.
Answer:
4,51
